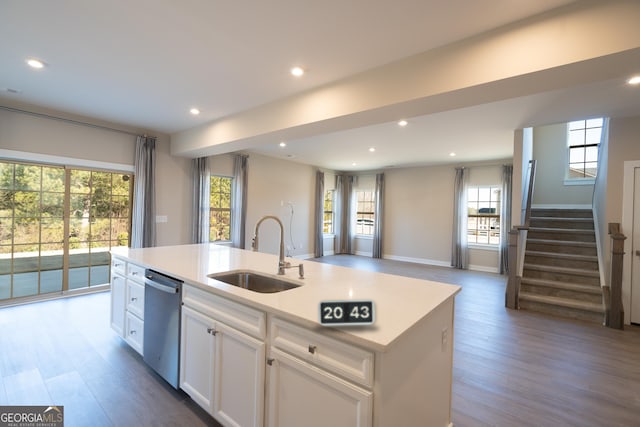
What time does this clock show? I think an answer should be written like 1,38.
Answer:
20,43
